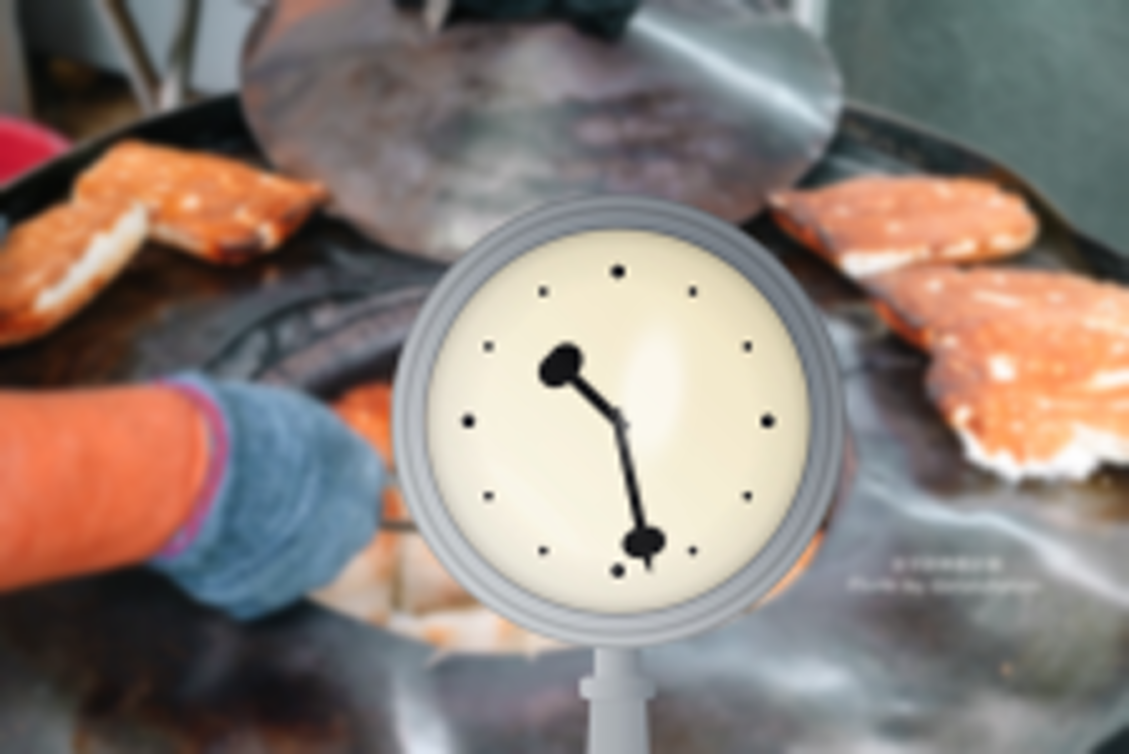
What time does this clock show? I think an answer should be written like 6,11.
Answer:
10,28
